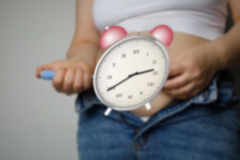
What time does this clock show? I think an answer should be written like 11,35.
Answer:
2,40
